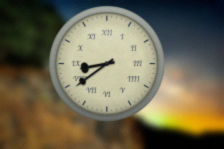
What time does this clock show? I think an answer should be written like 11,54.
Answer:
8,39
